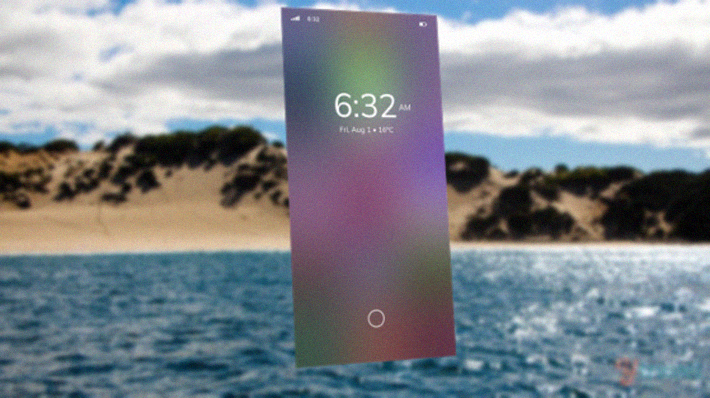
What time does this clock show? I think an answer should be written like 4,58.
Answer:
6,32
